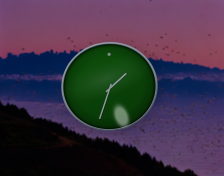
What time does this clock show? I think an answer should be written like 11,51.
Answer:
1,33
